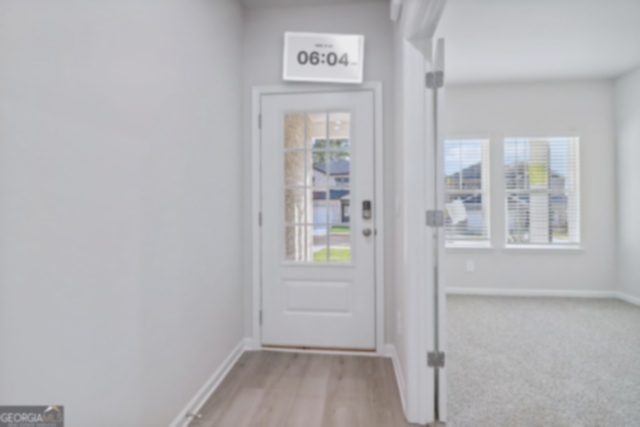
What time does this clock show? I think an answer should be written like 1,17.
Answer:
6,04
